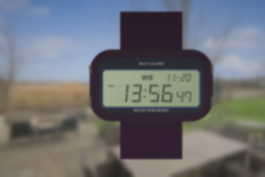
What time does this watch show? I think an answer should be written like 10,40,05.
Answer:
13,56,47
